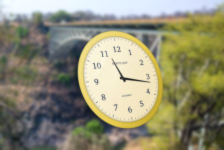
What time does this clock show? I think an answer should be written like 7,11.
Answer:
11,17
